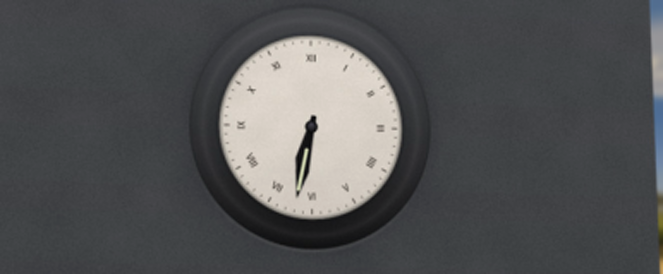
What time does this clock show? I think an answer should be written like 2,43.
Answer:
6,32
